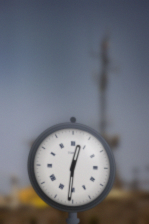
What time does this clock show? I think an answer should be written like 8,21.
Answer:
12,31
